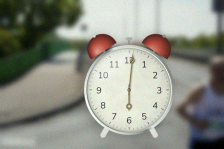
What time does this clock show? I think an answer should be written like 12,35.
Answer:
6,01
